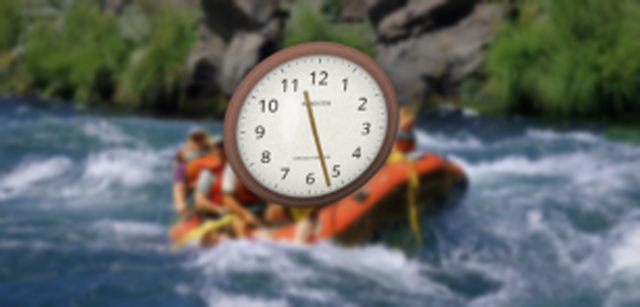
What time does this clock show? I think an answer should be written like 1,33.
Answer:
11,27
